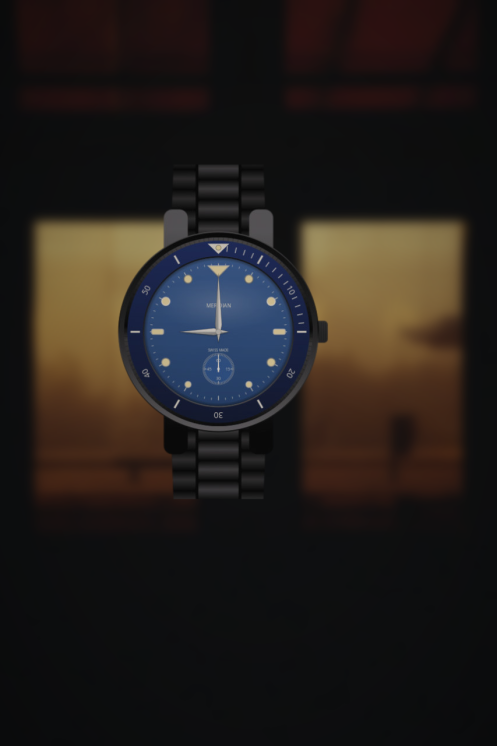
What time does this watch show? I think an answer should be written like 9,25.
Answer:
9,00
